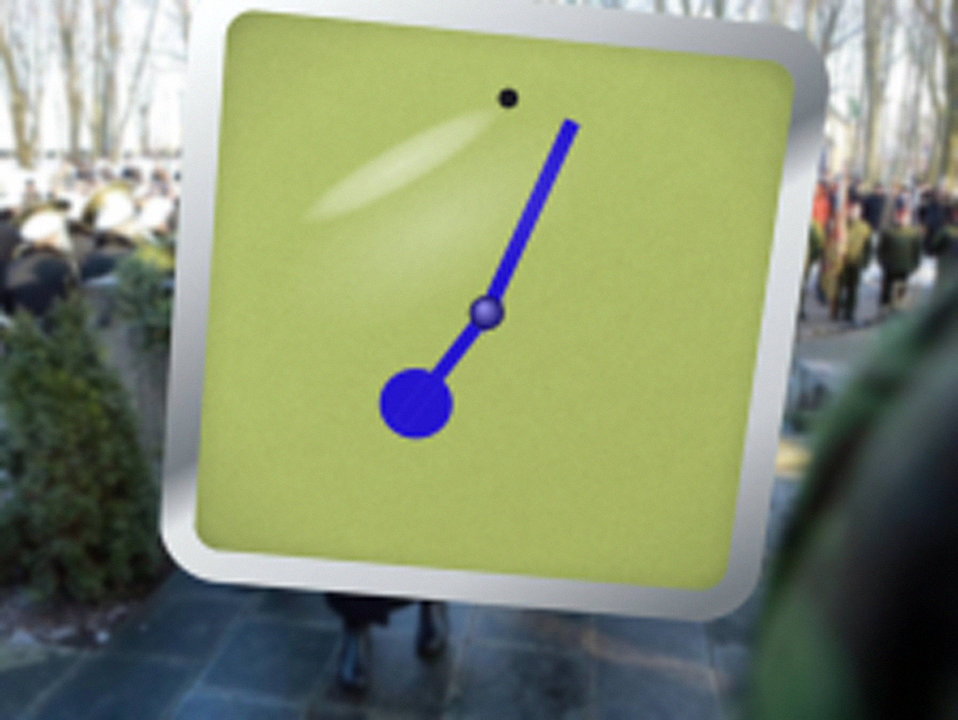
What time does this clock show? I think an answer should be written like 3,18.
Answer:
7,03
